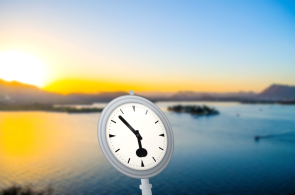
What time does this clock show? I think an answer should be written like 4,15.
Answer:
5,53
